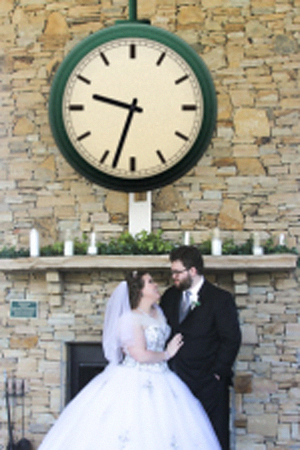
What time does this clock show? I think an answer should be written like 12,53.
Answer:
9,33
